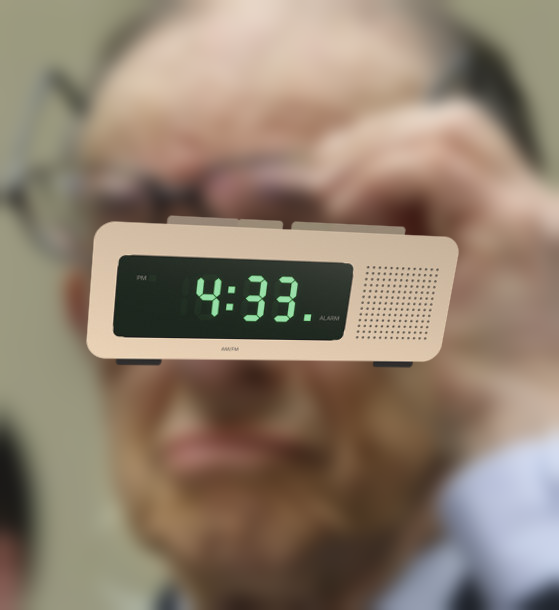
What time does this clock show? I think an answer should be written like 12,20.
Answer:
4,33
